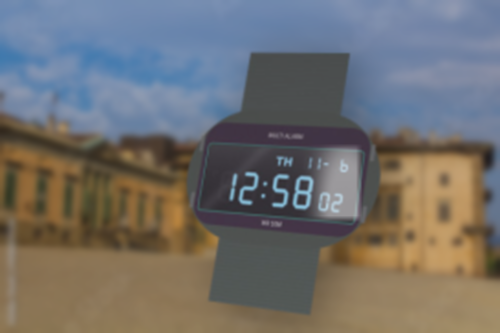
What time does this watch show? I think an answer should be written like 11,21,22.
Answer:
12,58,02
